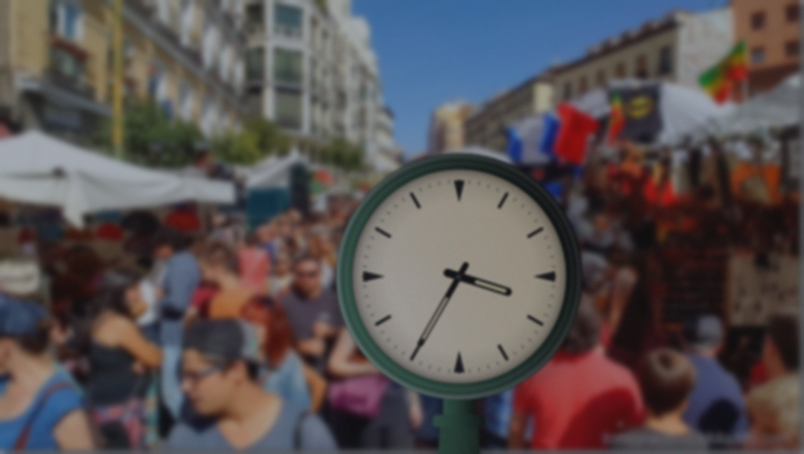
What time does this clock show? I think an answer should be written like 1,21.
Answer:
3,35
